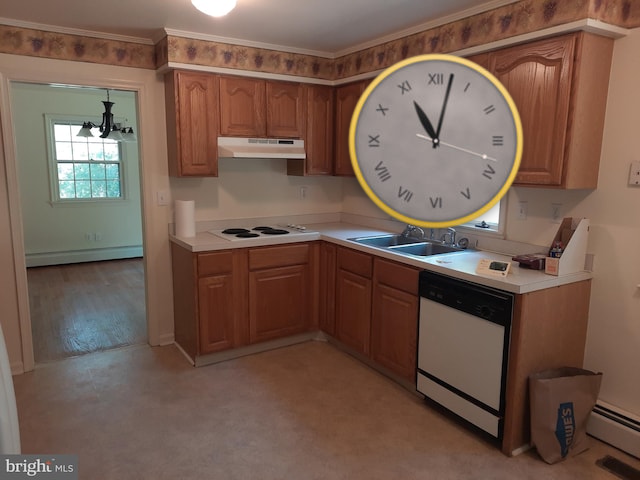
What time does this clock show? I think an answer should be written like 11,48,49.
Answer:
11,02,18
